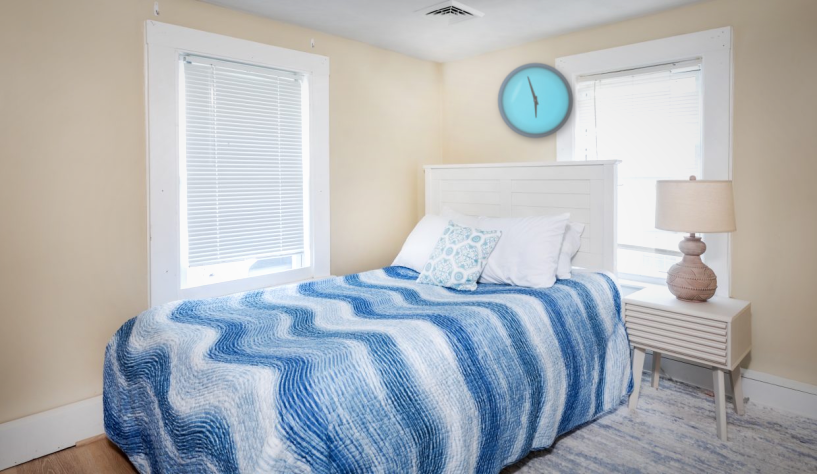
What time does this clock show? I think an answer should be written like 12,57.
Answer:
5,57
